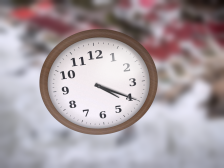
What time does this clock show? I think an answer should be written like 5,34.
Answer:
4,20
